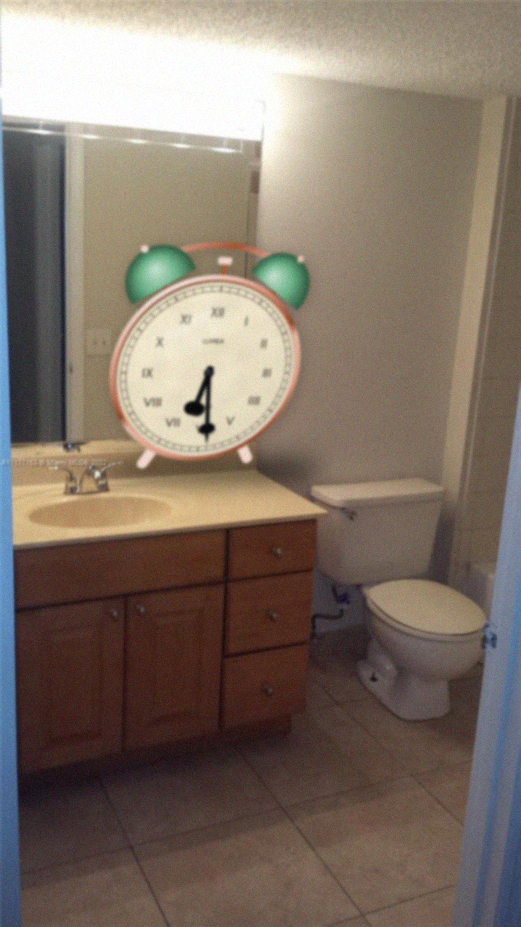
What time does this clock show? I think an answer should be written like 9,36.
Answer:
6,29
